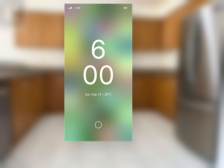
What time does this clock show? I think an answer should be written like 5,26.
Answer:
6,00
